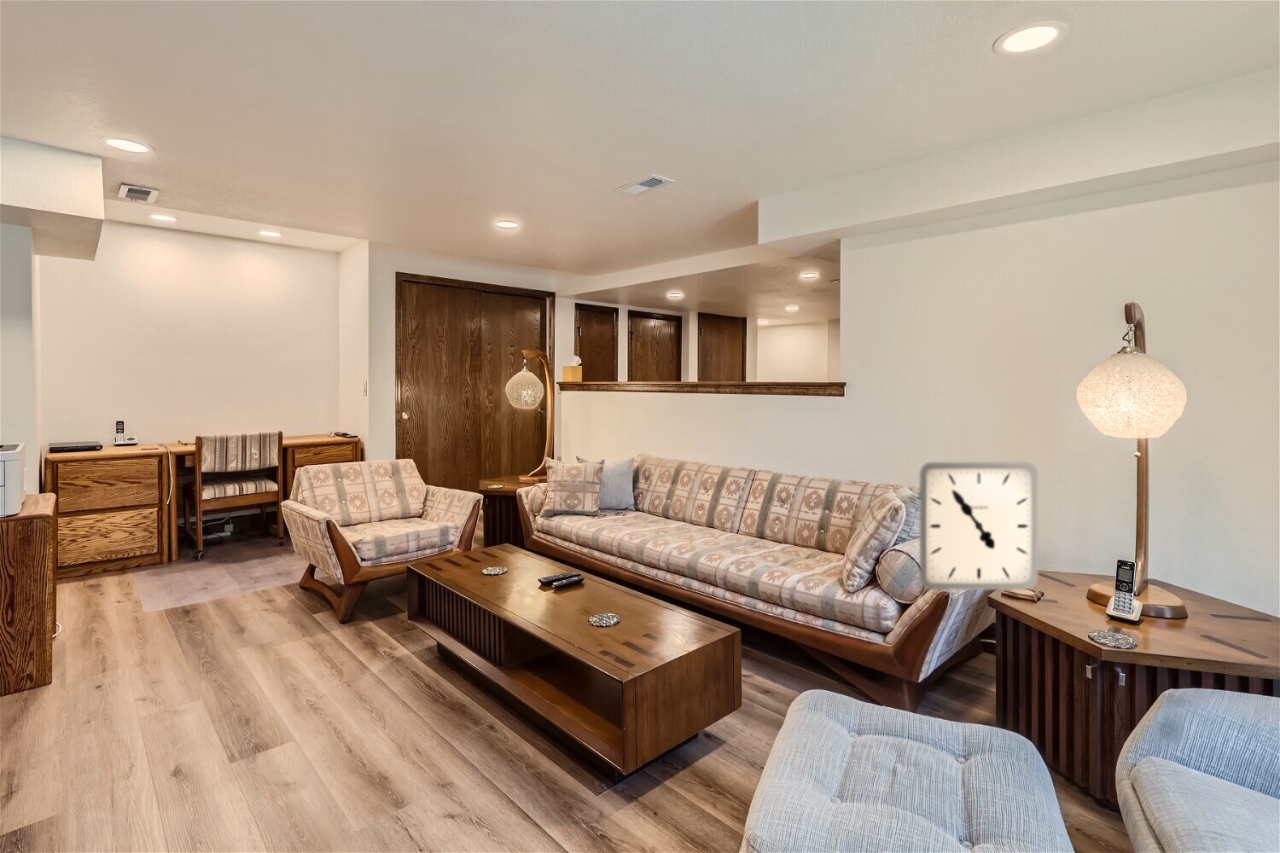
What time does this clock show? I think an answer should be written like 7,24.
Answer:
4,54
